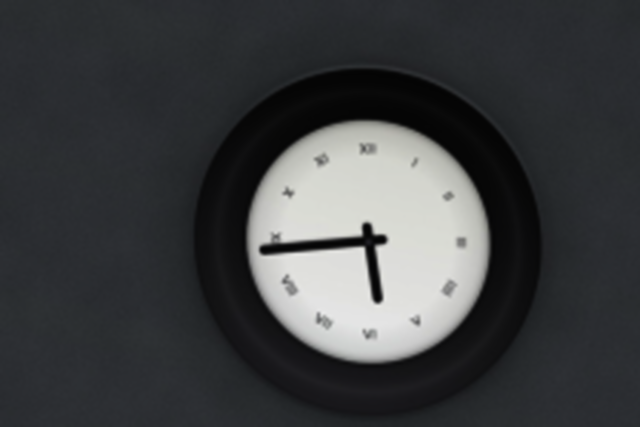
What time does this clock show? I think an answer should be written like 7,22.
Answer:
5,44
